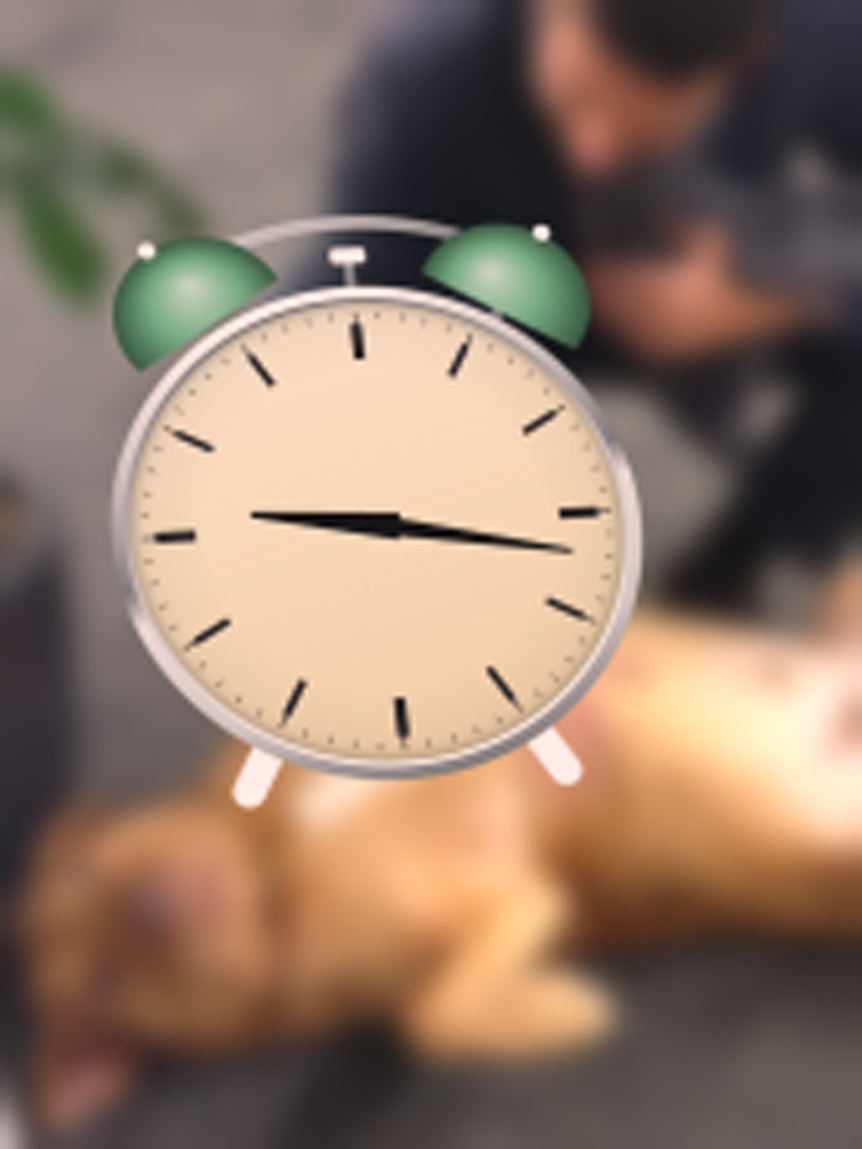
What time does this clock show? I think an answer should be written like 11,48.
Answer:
9,17
